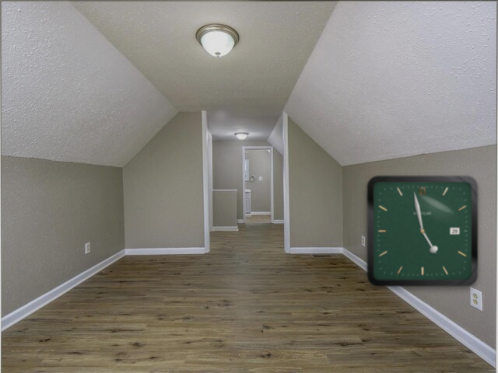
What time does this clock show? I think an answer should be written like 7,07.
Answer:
4,58
